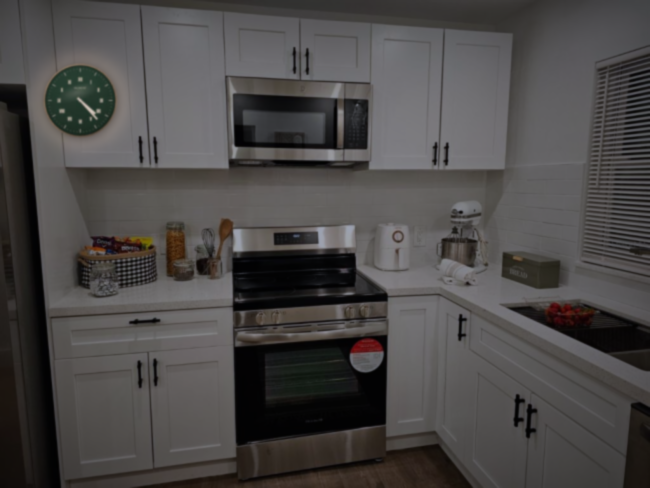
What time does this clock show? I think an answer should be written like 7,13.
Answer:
4,23
